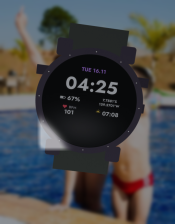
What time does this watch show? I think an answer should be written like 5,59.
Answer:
4,25
